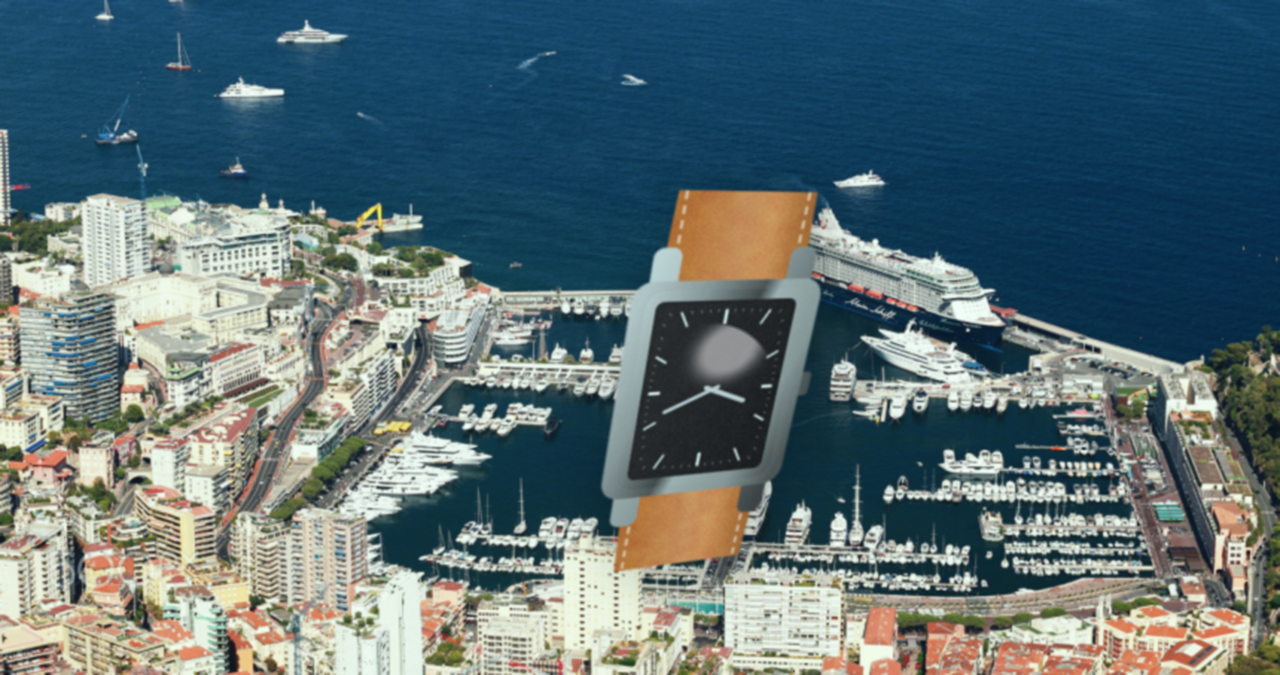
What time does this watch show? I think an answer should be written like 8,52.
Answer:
3,41
